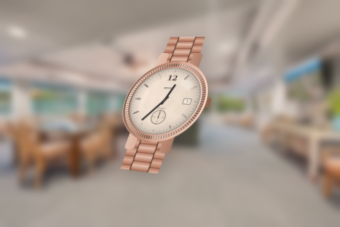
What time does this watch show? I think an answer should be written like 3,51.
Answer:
12,36
